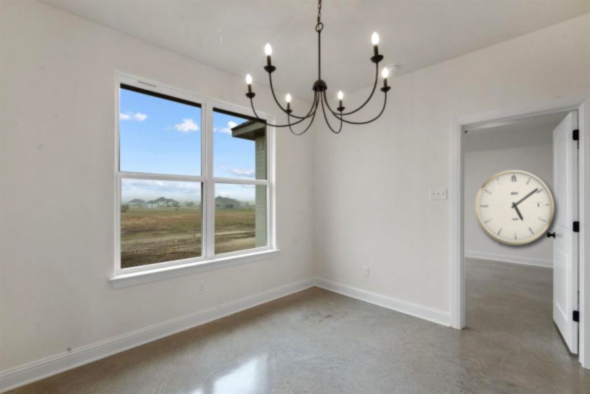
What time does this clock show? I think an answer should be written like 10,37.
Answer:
5,09
